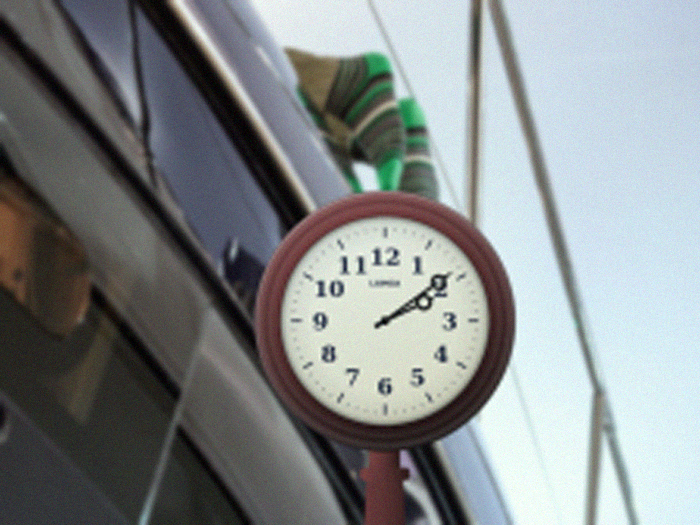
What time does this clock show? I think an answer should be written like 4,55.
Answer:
2,09
